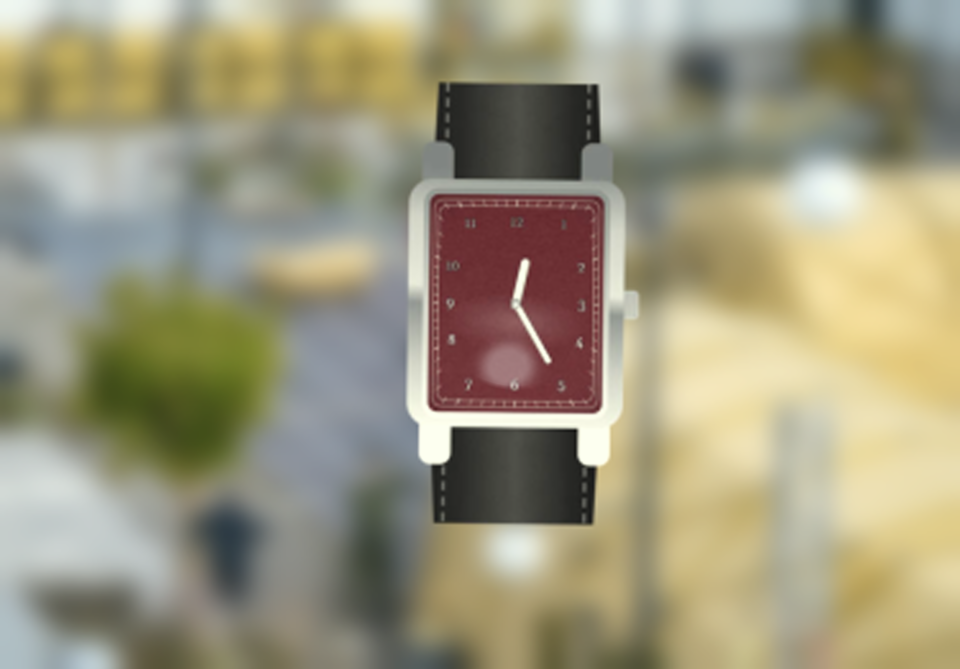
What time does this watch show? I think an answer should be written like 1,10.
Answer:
12,25
